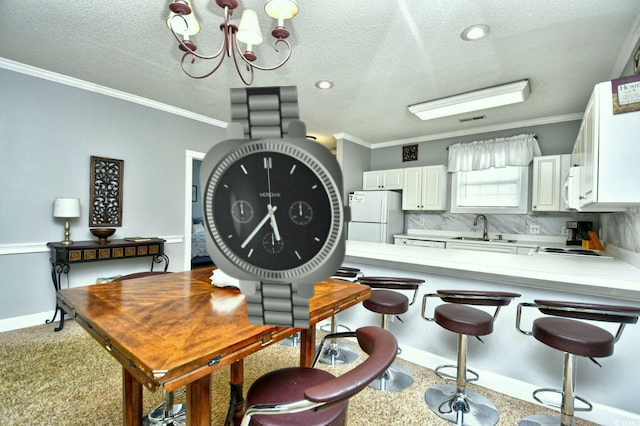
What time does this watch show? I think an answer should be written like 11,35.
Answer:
5,37
